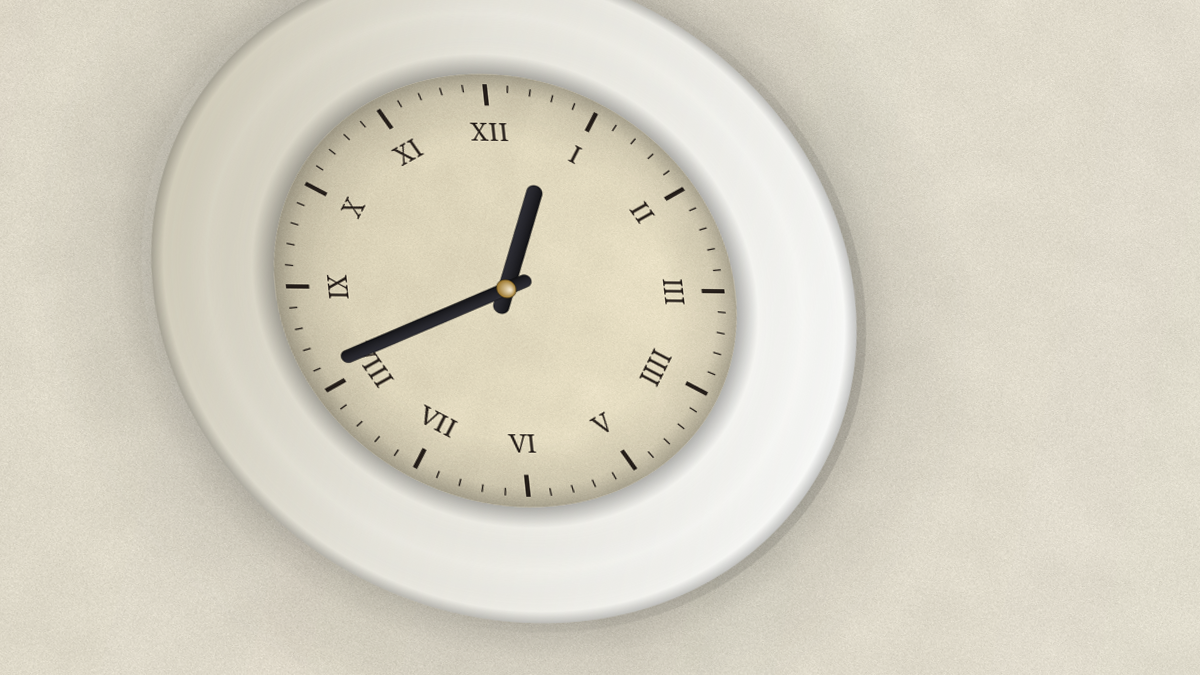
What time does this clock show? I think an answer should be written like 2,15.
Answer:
12,41
